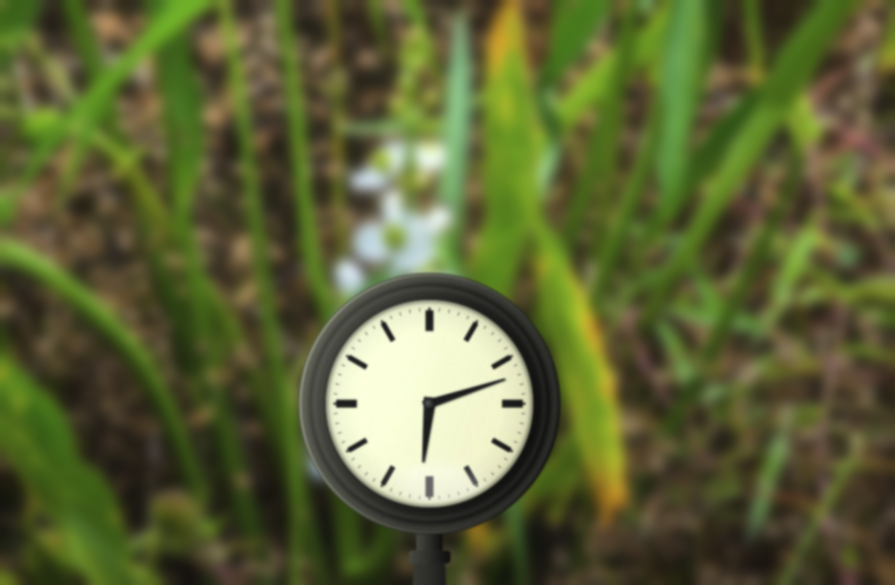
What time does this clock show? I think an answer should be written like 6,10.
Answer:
6,12
